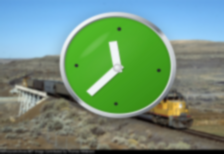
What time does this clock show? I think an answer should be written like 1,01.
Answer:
11,37
